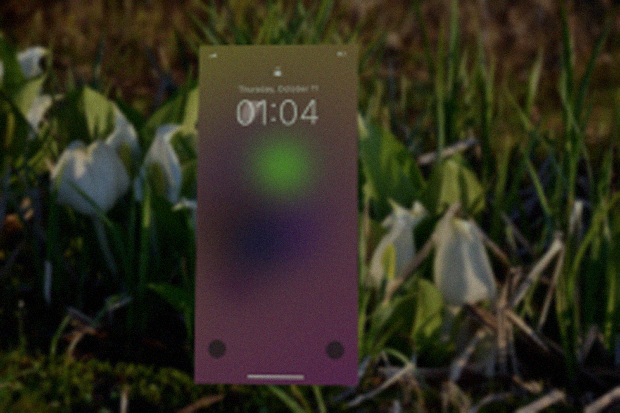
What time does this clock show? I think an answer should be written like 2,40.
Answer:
1,04
